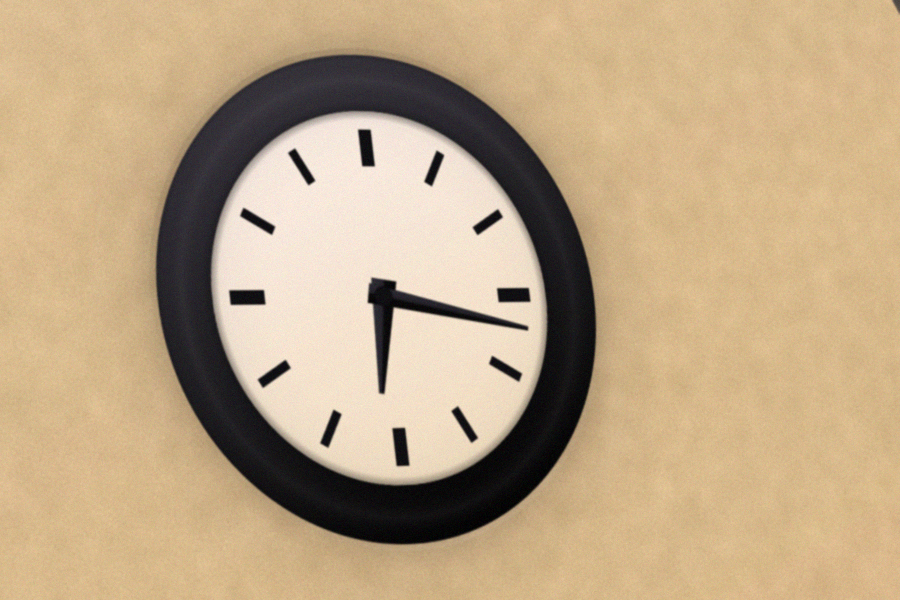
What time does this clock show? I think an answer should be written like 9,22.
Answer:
6,17
